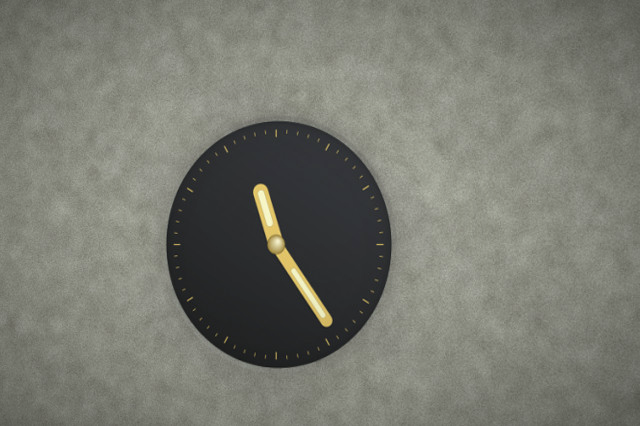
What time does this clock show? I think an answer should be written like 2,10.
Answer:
11,24
